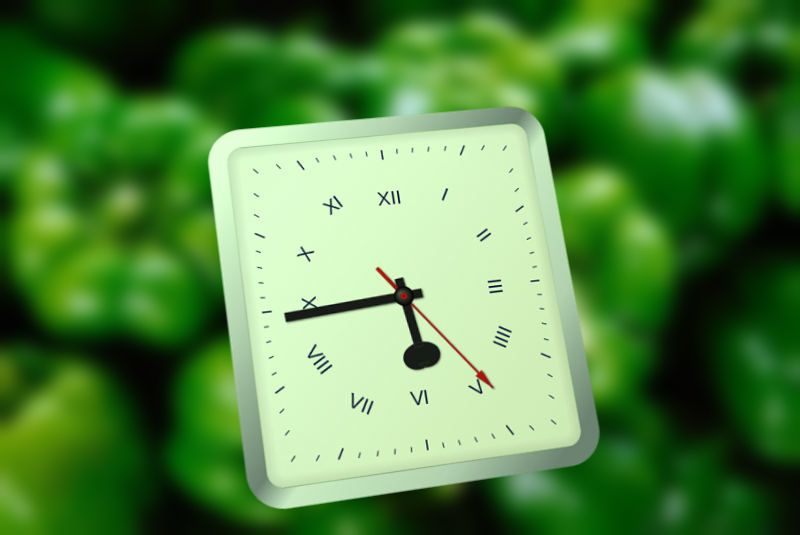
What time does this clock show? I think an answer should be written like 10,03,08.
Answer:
5,44,24
